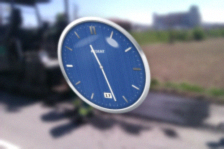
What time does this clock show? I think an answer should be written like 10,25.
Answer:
11,28
